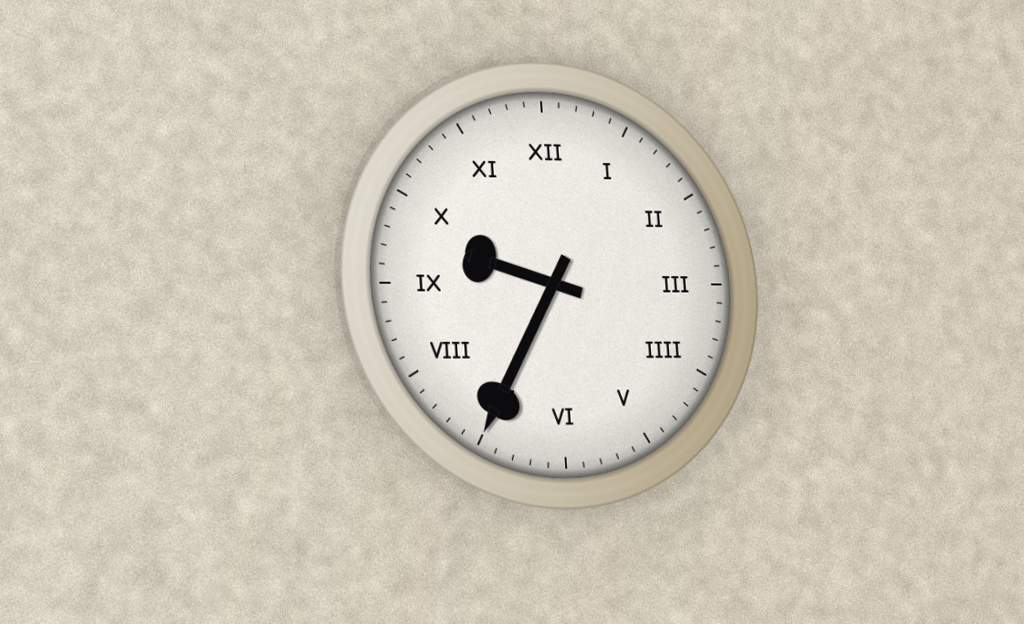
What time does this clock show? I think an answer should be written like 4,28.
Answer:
9,35
